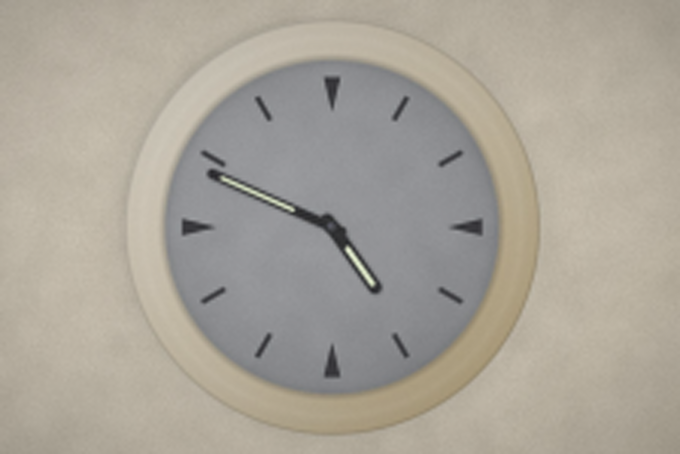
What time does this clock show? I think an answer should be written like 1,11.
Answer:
4,49
